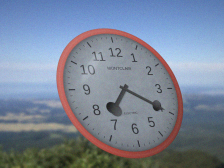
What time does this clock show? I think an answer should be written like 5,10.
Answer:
7,20
